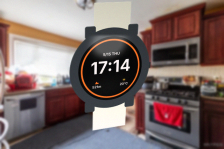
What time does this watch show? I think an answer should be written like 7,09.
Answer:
17,14
